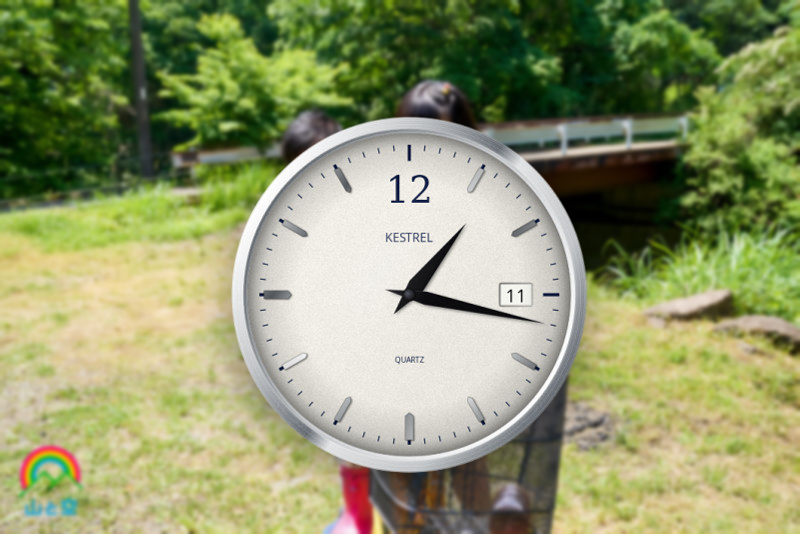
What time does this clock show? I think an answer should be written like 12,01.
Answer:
1,17
